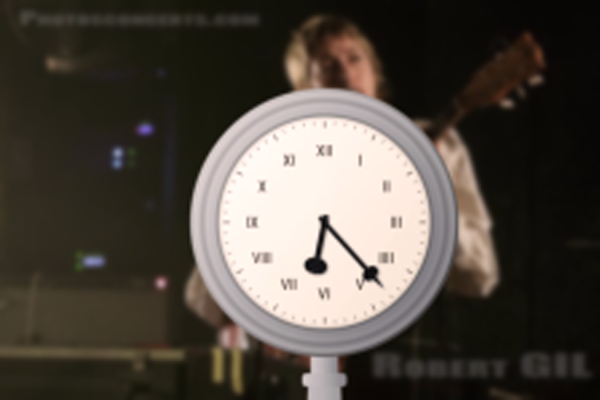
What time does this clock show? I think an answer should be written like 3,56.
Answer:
6,23
